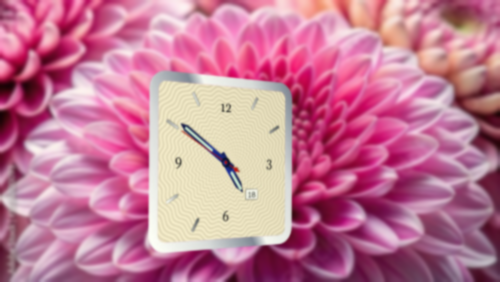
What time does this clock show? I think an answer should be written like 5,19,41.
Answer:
4,50,50
